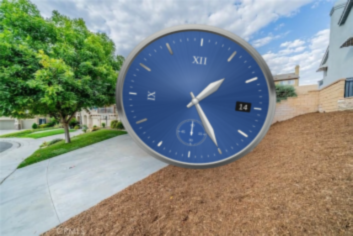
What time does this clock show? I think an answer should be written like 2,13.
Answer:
1,25
